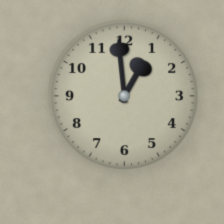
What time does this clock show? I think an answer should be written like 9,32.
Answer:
12,59
